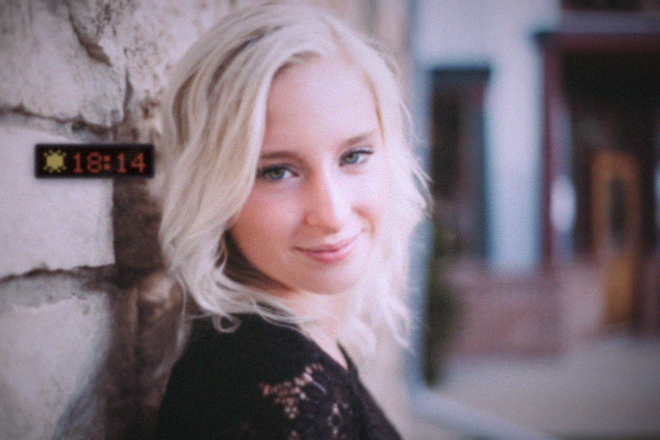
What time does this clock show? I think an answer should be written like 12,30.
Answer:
18,14
